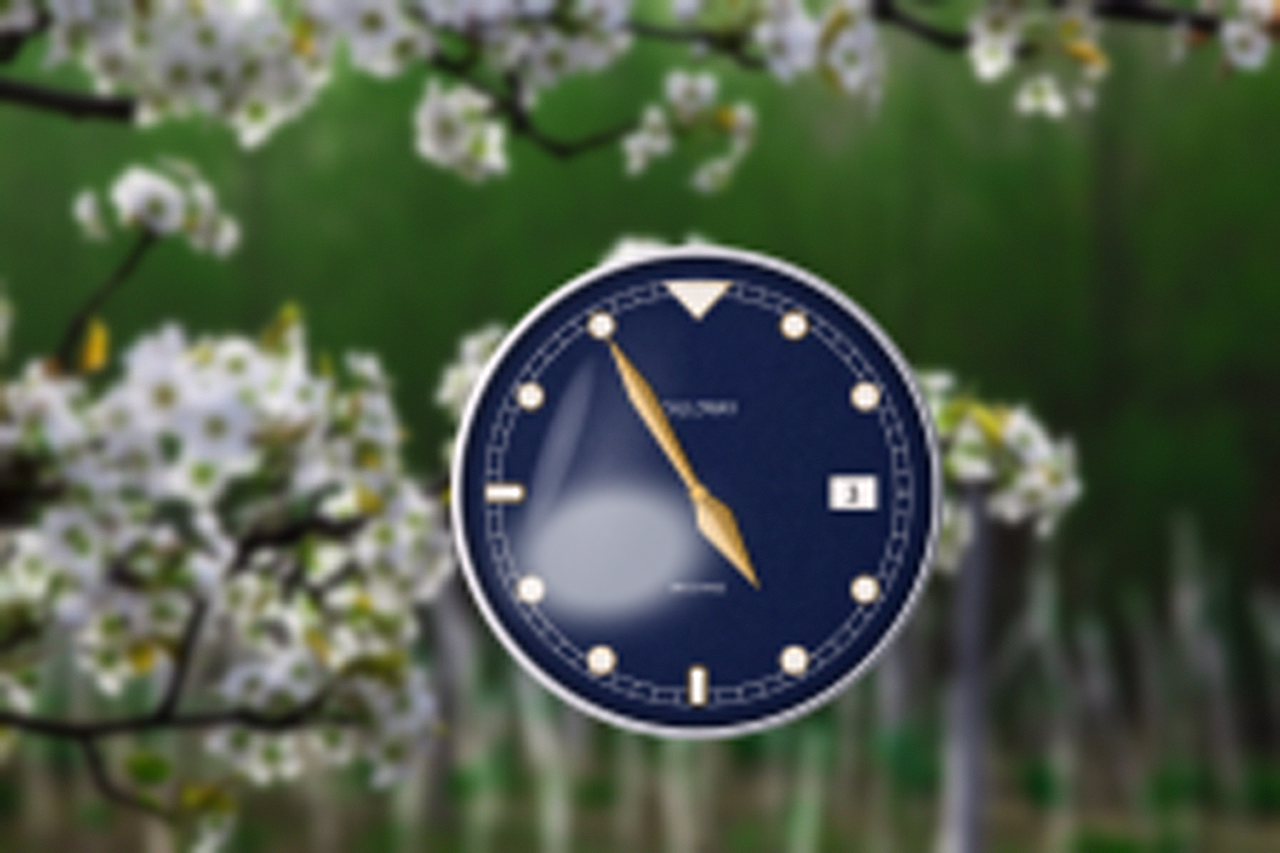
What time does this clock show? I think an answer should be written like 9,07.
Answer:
4,55
